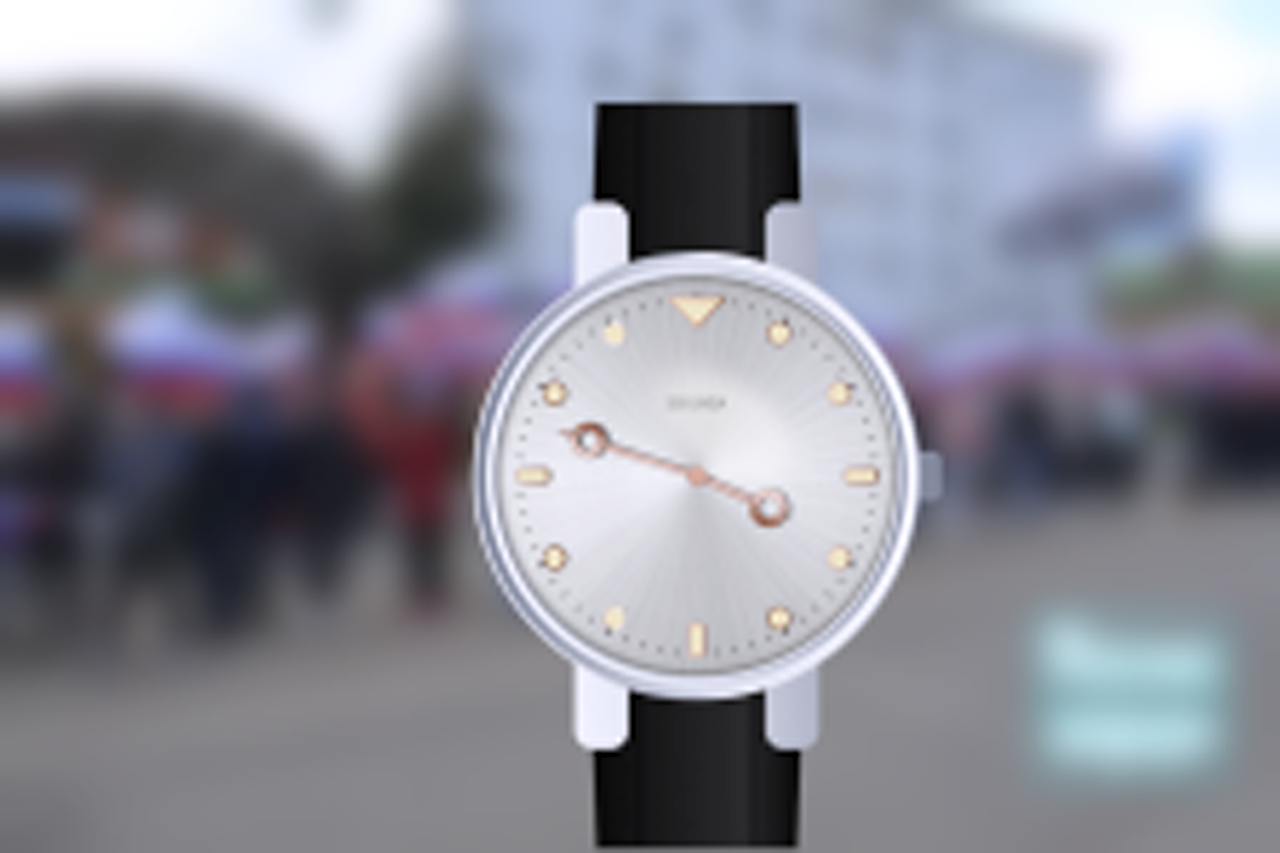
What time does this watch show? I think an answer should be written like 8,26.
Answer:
3,48
